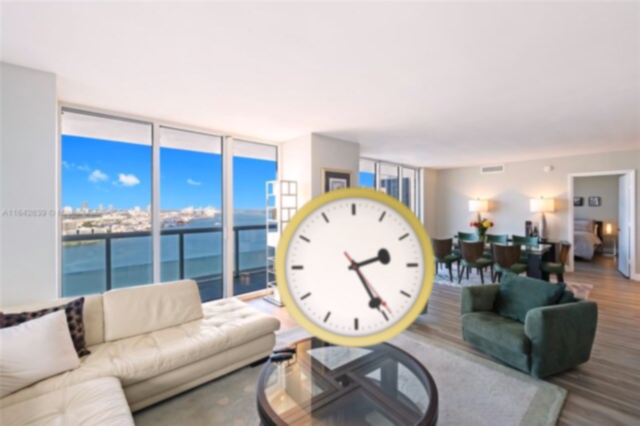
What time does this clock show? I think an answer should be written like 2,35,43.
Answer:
2,25,24
